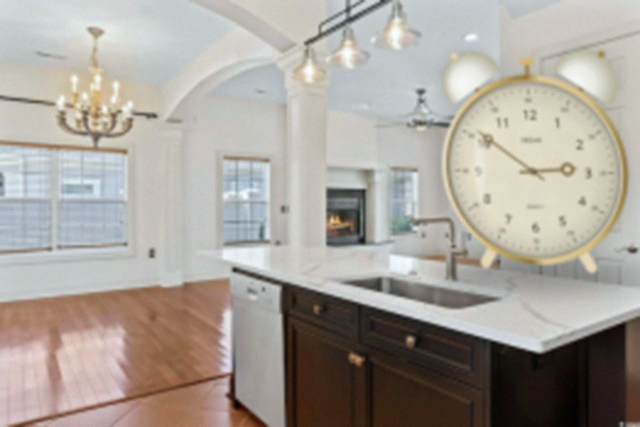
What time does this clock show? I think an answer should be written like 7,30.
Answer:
2,51
